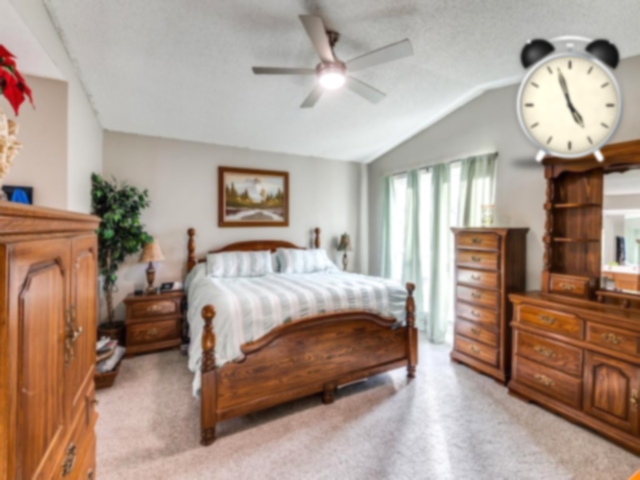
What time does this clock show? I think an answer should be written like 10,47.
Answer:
4,57
